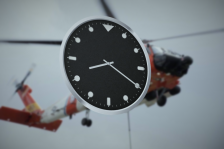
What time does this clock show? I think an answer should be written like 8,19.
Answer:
8,20
